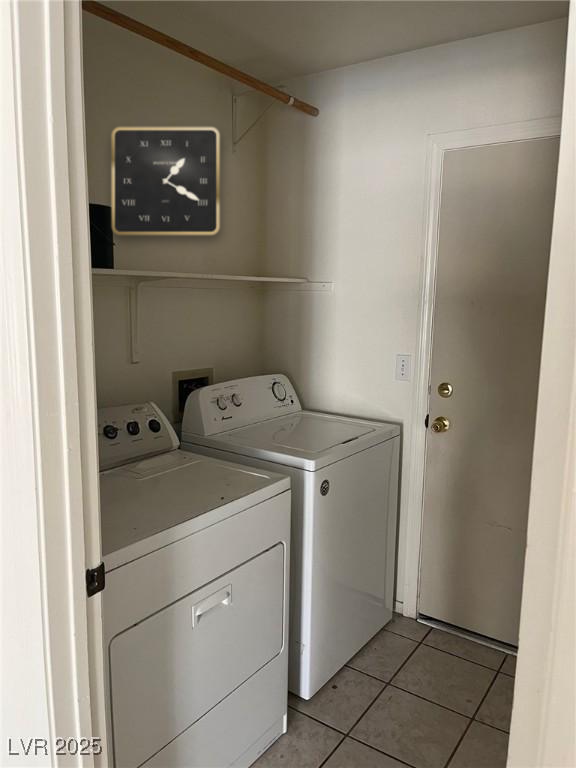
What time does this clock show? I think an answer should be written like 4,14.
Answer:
1,20
